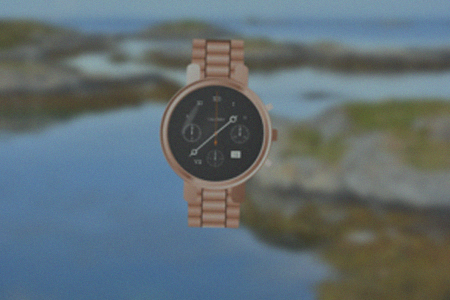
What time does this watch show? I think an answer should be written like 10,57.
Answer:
1,38
